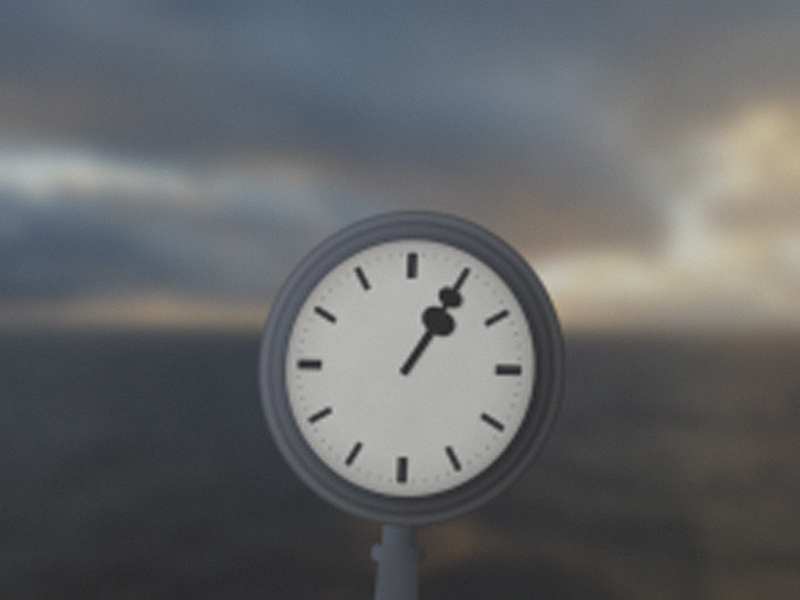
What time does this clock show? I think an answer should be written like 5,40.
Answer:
1,05
